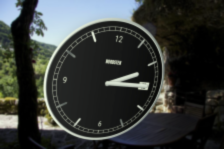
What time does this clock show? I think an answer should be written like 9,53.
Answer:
2,15
